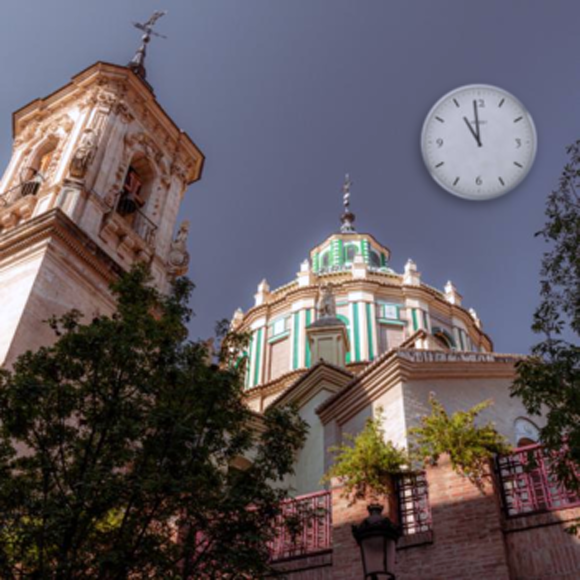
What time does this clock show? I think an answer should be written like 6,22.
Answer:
10,59
